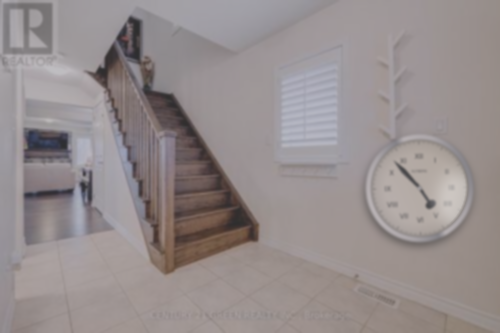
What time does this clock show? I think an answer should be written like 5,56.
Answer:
4,53
